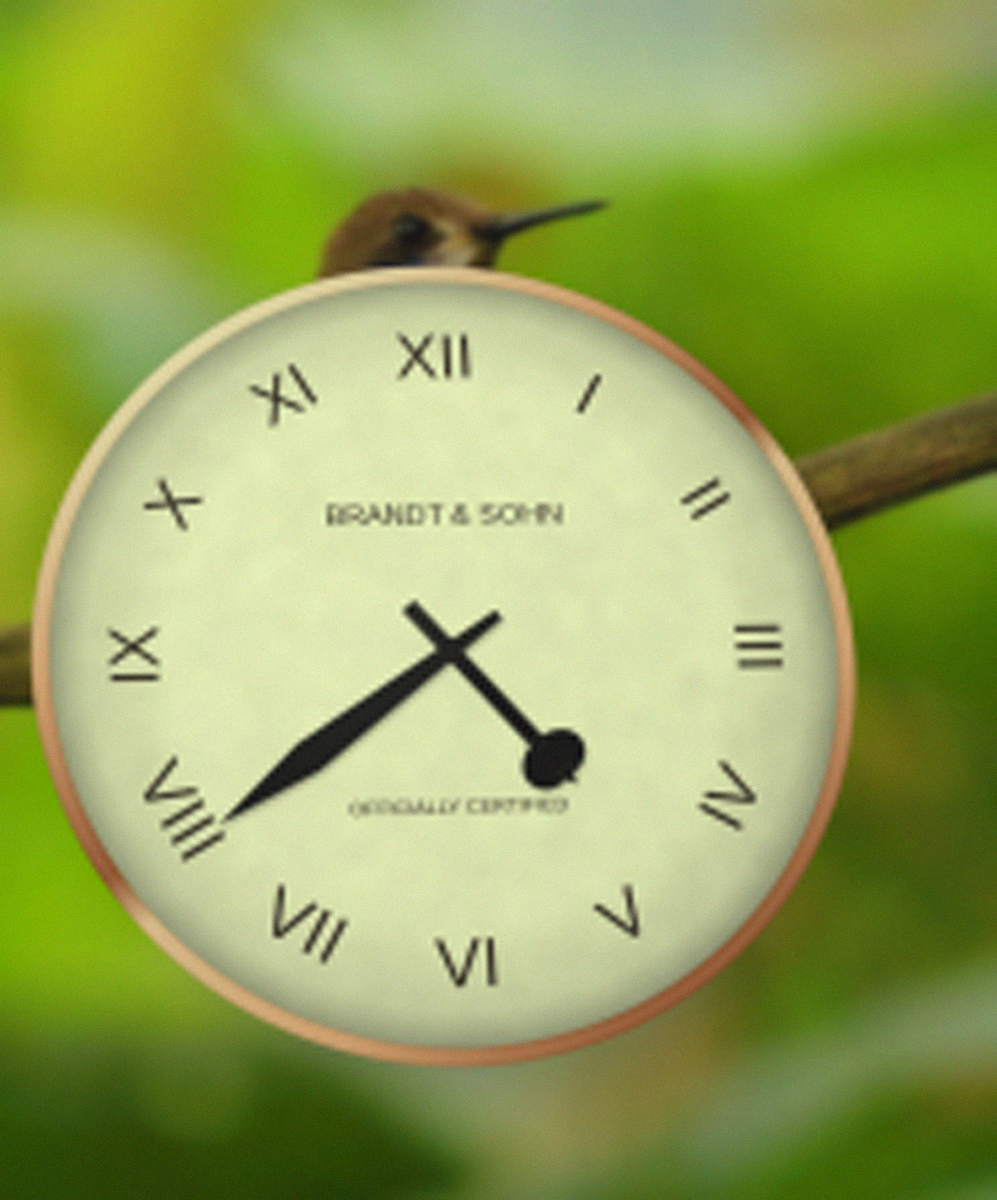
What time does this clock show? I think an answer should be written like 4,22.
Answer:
4,39
